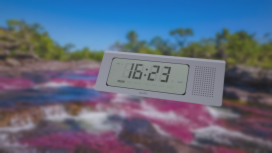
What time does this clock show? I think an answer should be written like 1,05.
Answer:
16,23
